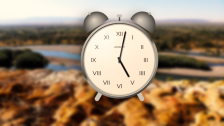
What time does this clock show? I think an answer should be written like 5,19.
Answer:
5,02
